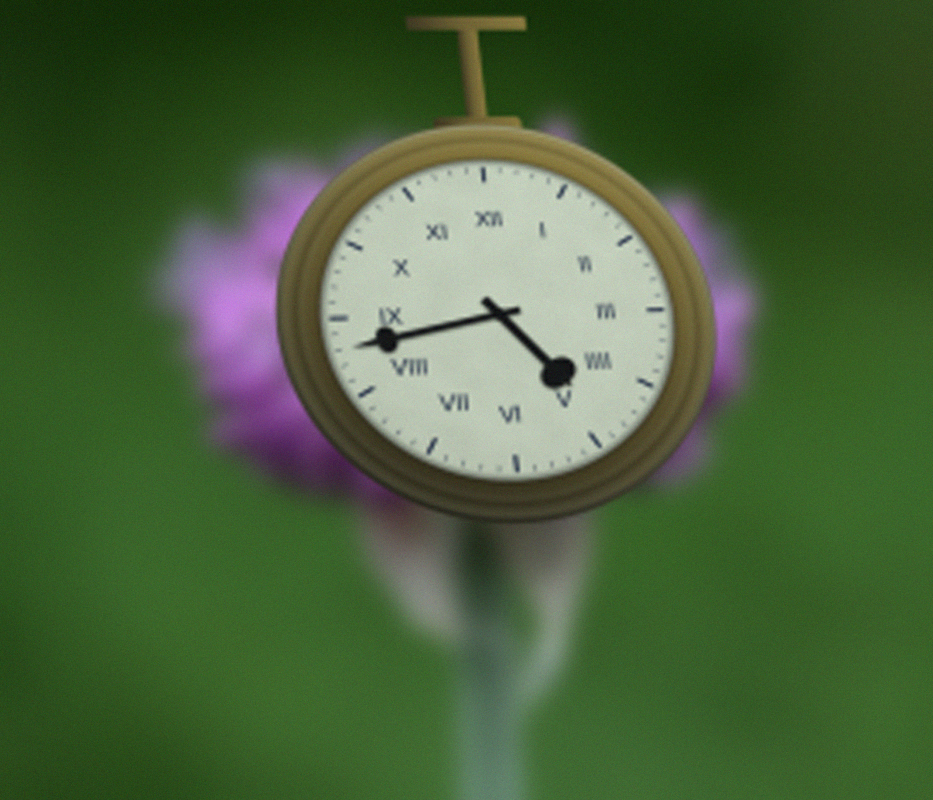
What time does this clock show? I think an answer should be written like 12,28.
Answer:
4,43
